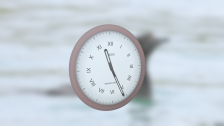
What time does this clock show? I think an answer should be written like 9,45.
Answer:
11,26
